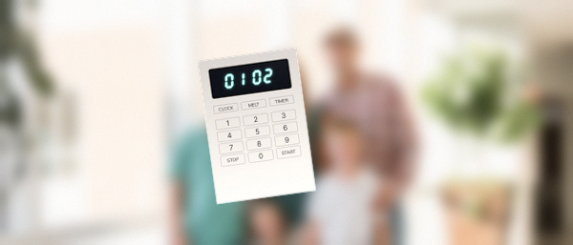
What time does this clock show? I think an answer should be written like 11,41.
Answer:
1,02
